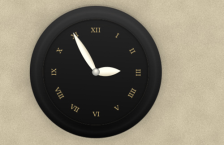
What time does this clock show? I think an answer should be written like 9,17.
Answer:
2,55
